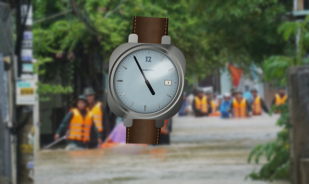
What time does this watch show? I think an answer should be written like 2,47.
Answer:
4,55
